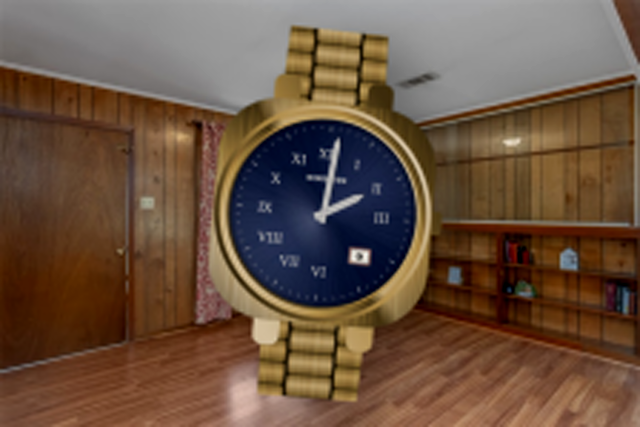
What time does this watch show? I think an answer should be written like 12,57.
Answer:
2,01
